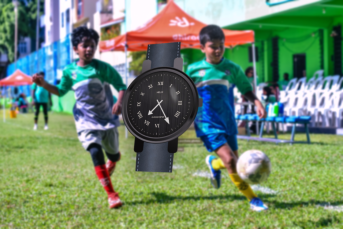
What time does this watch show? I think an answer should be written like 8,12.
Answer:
7,25
